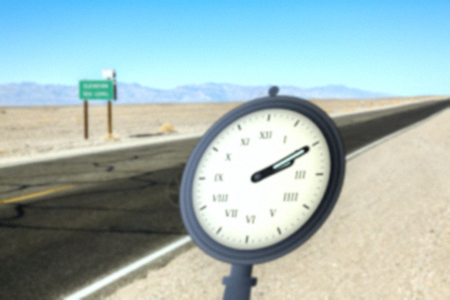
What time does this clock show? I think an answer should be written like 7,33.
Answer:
2,10
